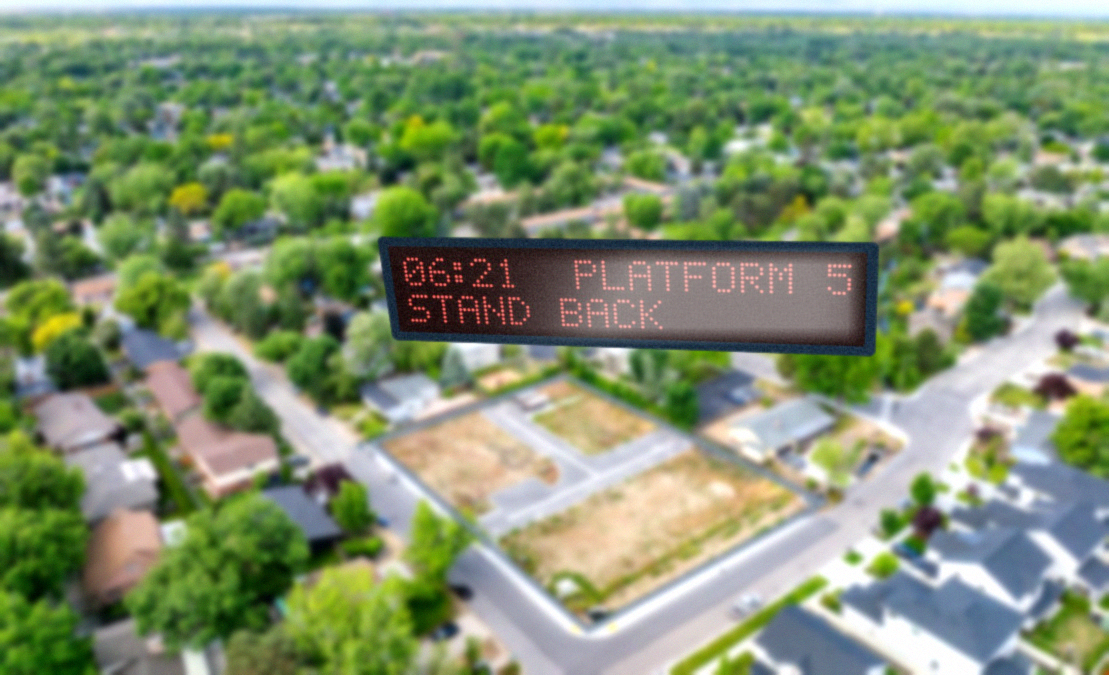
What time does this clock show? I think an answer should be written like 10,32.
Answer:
6,21
